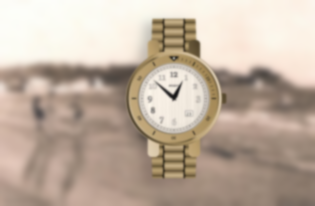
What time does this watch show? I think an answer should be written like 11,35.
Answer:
12,52
